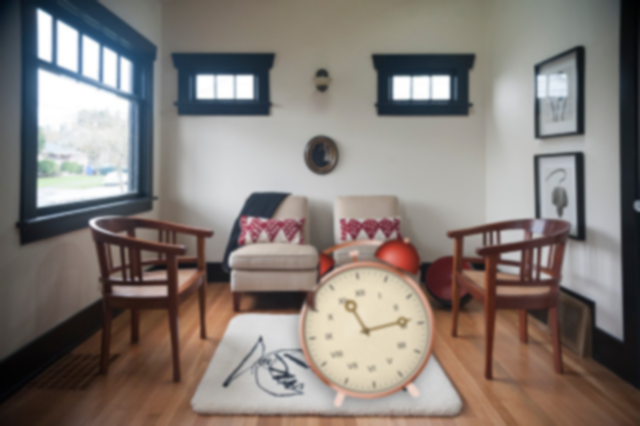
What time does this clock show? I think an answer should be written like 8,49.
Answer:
11,14
